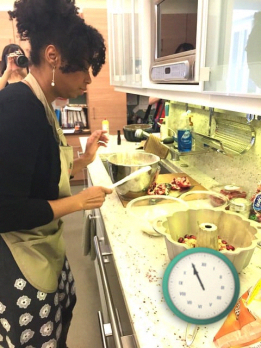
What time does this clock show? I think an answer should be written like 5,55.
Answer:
10,55
